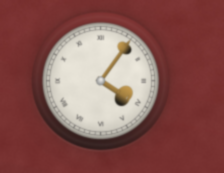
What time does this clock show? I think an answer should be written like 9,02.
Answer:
4,06
